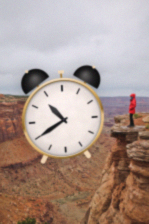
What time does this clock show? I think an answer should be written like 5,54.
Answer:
10,40
